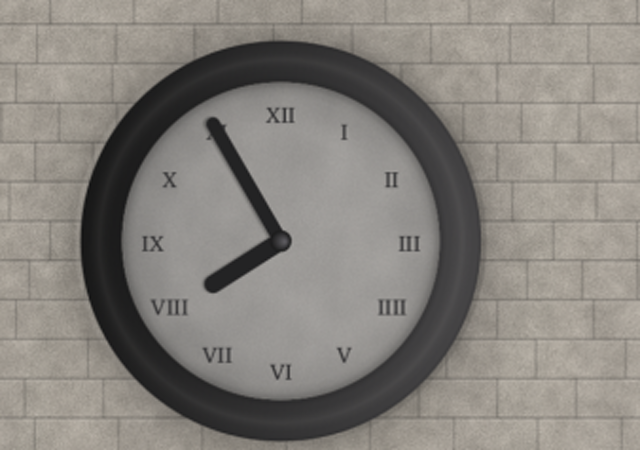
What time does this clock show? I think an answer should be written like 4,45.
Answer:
7,55
